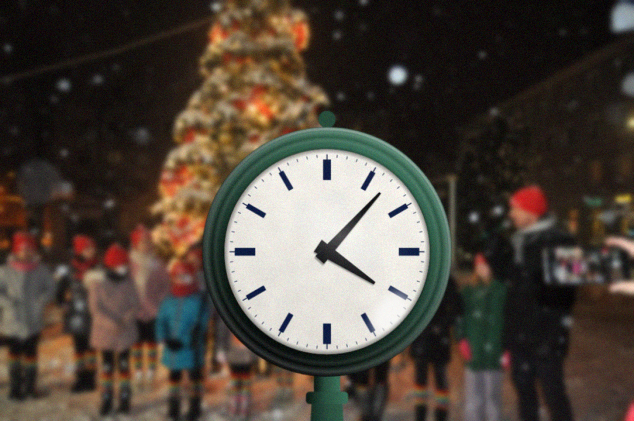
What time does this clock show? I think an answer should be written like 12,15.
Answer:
4,07
